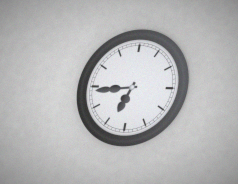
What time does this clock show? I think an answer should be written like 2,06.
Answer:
6,44
